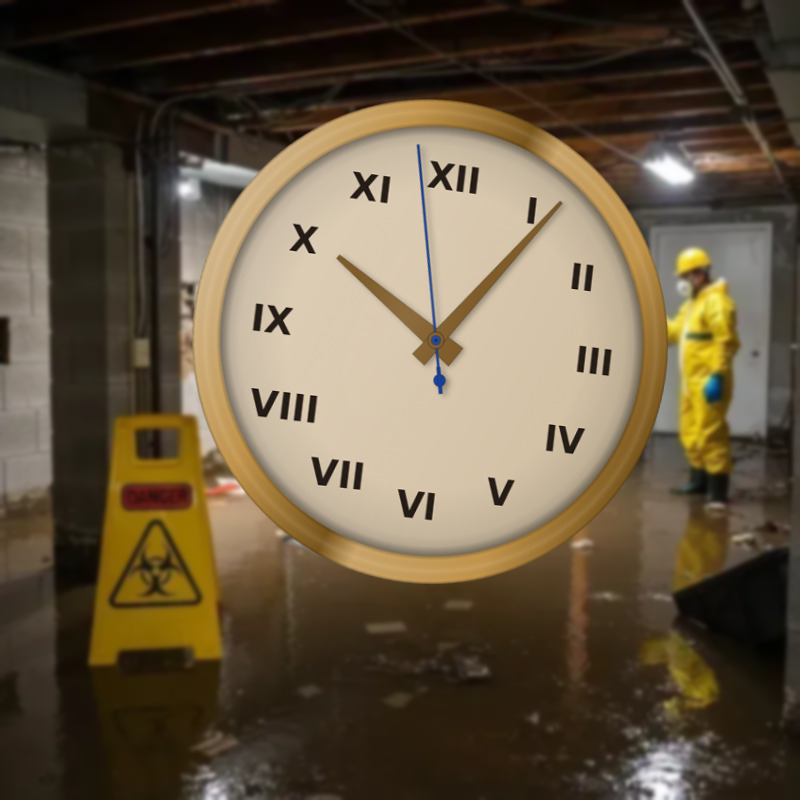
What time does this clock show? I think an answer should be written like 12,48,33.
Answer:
10,05,58
